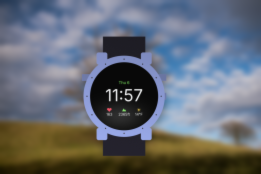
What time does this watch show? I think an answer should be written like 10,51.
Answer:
11,57
